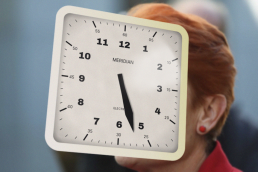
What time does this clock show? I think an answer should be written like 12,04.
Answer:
5,27
